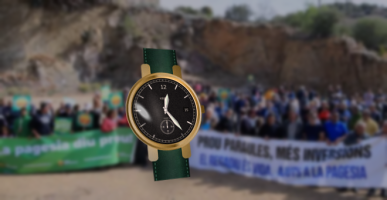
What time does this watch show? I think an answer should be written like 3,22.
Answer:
12,24
